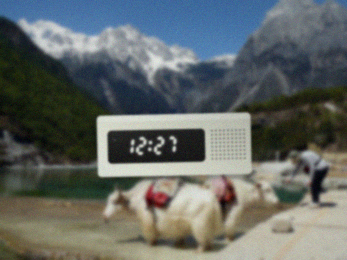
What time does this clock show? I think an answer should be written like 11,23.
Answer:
12,27
